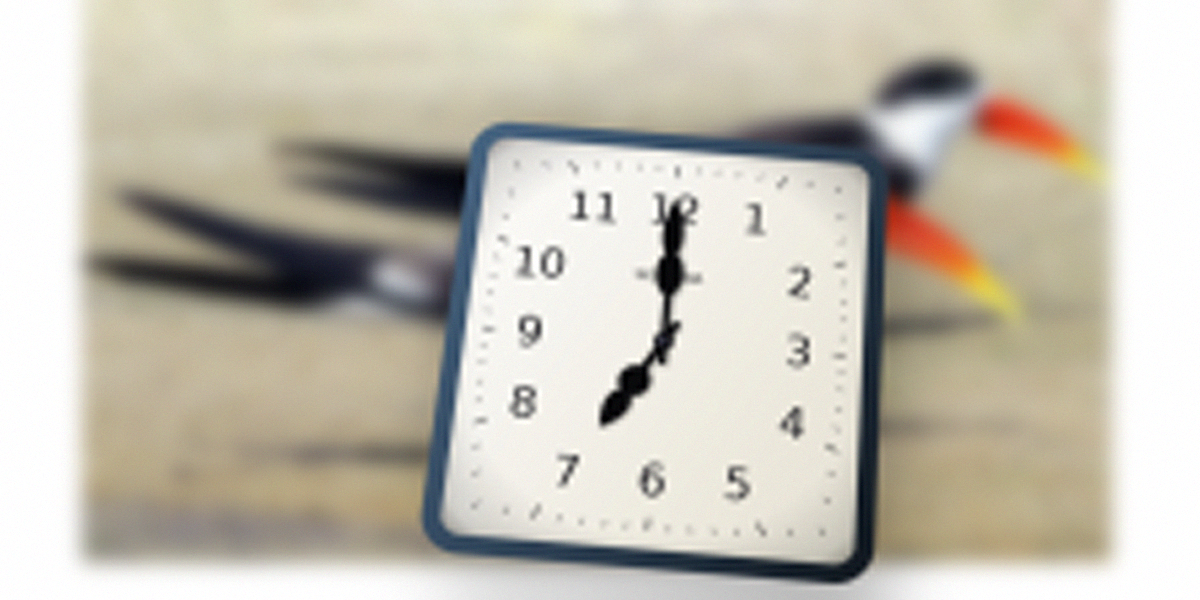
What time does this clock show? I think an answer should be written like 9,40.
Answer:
7,00
